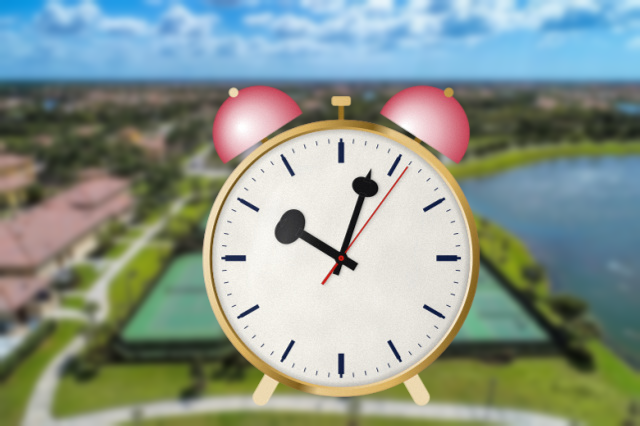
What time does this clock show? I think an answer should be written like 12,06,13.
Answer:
10,03,06
